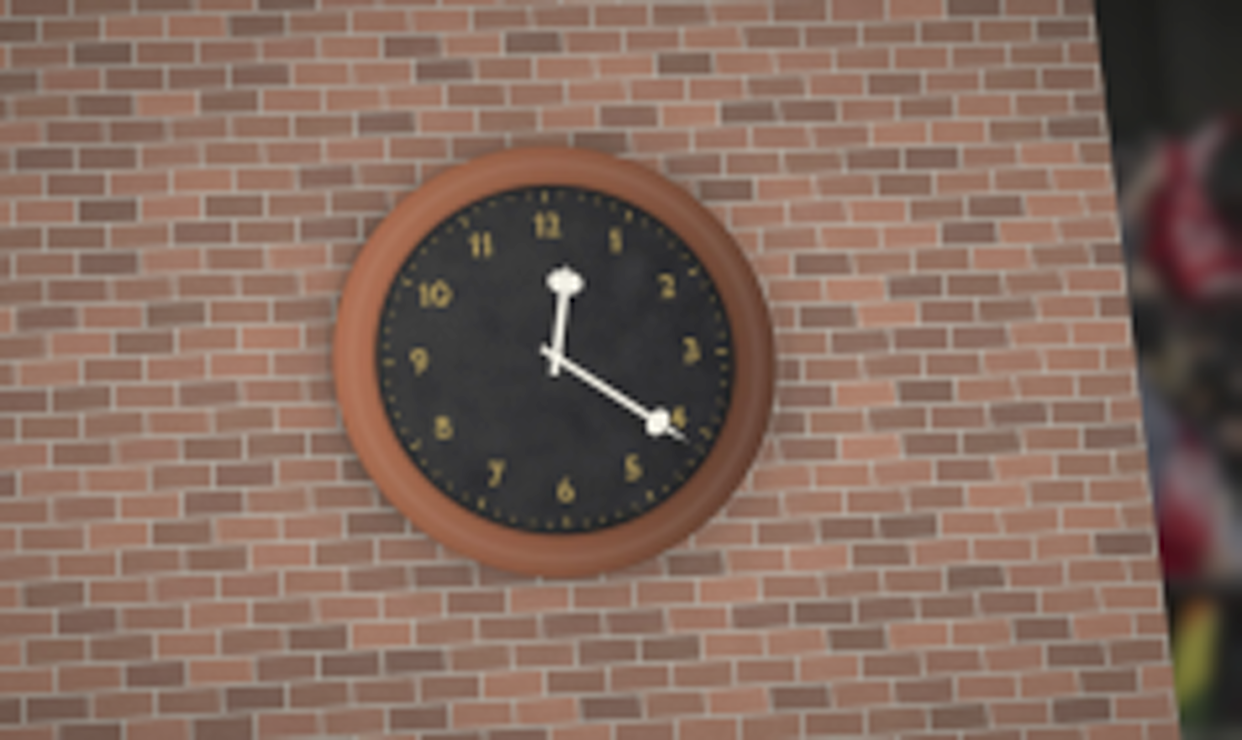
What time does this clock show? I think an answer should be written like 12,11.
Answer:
12,21
